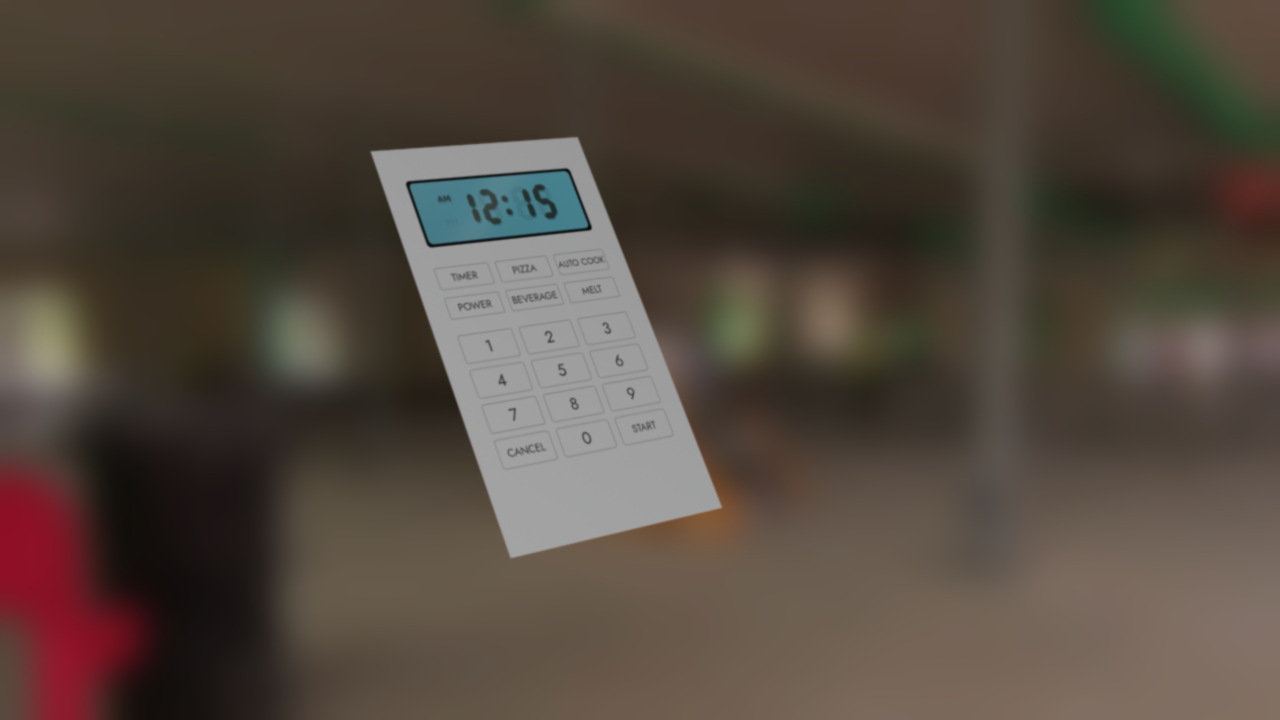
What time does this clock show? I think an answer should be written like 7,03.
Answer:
12,15
